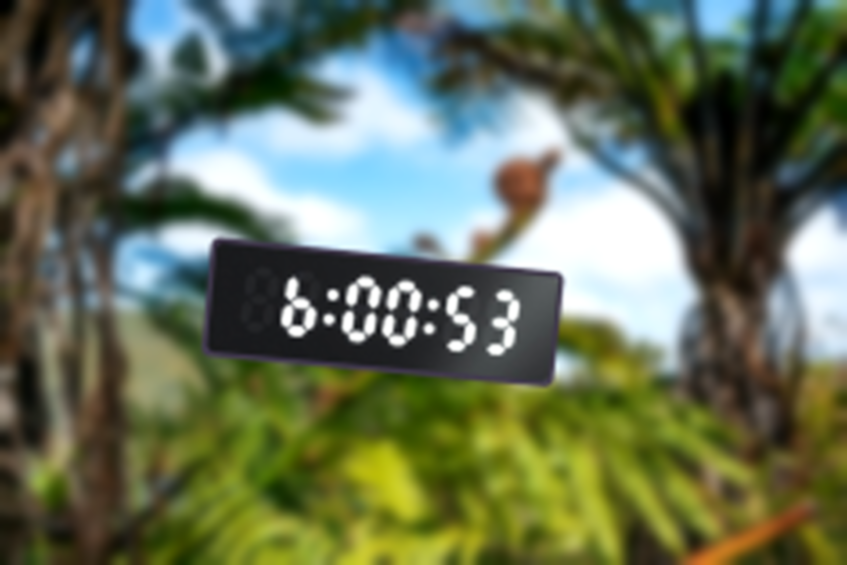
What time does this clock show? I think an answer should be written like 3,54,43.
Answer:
6,00,53
